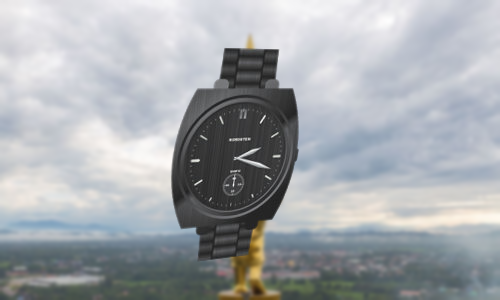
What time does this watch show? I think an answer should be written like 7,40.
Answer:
2,18
